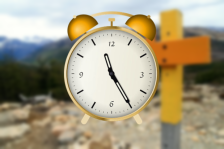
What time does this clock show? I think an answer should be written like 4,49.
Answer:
11,25
